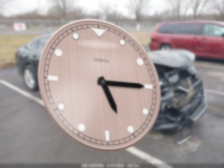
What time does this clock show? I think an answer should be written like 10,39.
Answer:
5,15
